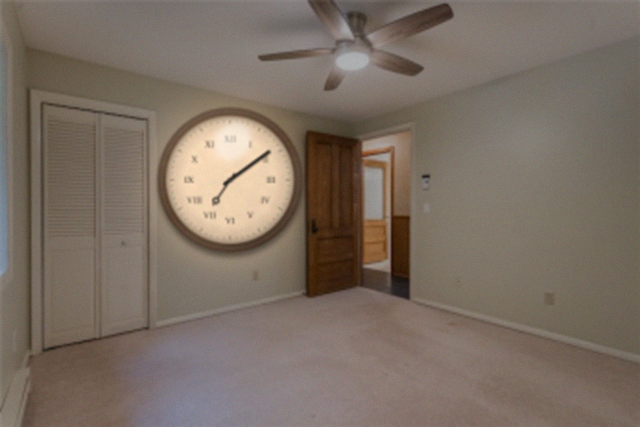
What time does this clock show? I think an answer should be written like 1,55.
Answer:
7,09
